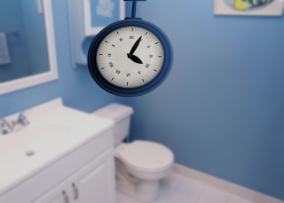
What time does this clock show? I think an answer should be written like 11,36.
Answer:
4,04
